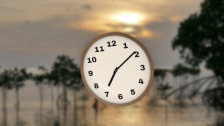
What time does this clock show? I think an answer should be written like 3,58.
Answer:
7,09
